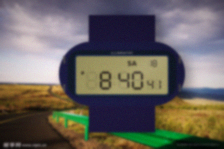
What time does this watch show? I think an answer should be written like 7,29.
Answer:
8,40
